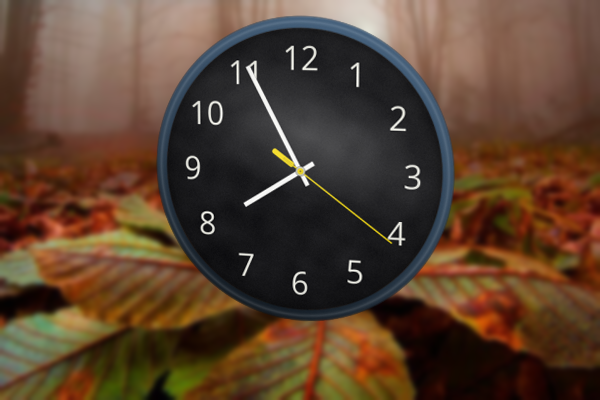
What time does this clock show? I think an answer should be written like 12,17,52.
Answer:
7,55,21
